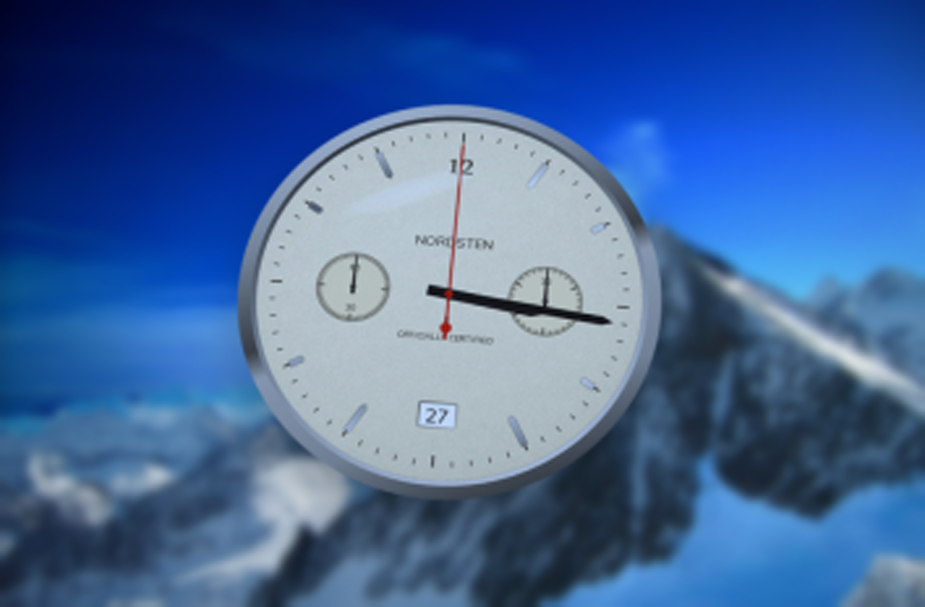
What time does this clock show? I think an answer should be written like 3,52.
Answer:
3,16
